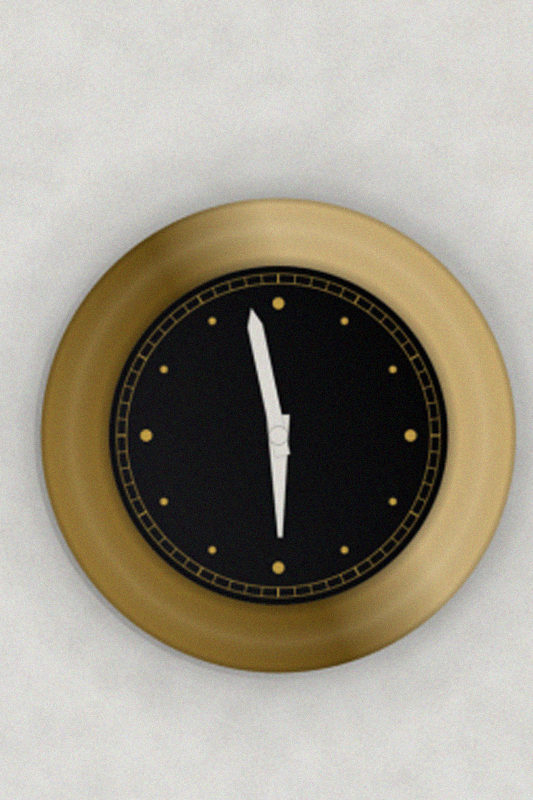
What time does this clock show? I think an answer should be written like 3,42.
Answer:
5,58
